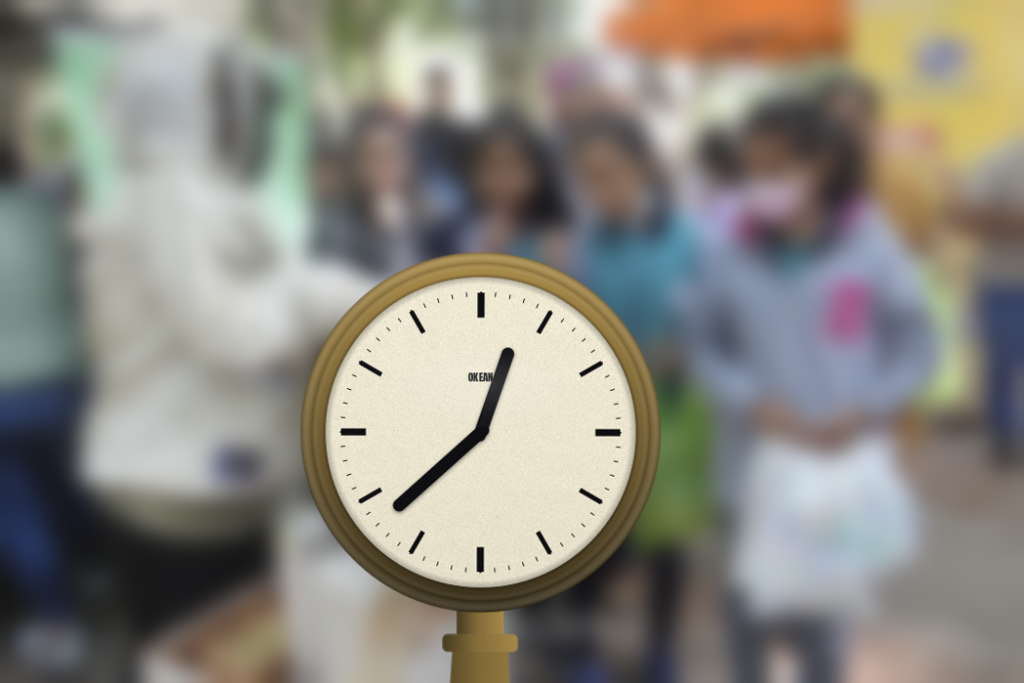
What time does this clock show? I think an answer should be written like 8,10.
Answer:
12,38
